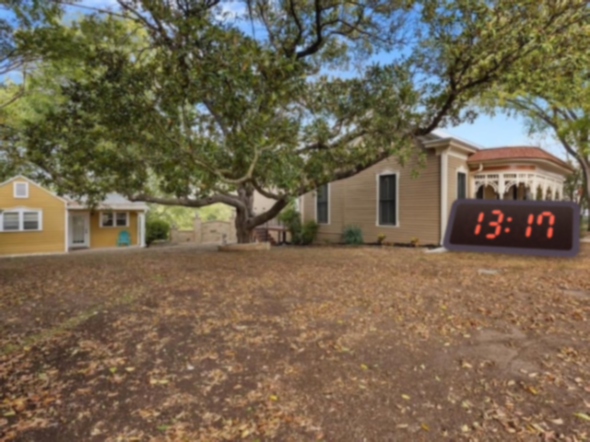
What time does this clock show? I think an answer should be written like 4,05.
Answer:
13,17
